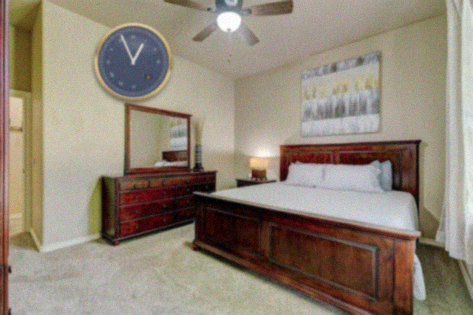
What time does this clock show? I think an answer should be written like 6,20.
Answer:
12,56
